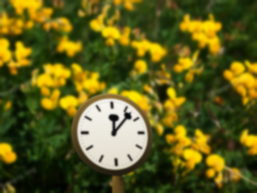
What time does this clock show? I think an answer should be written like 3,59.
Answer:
12,07
